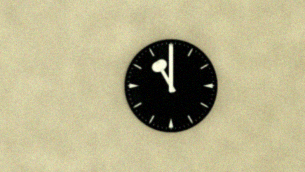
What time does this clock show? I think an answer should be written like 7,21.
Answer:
11,00
